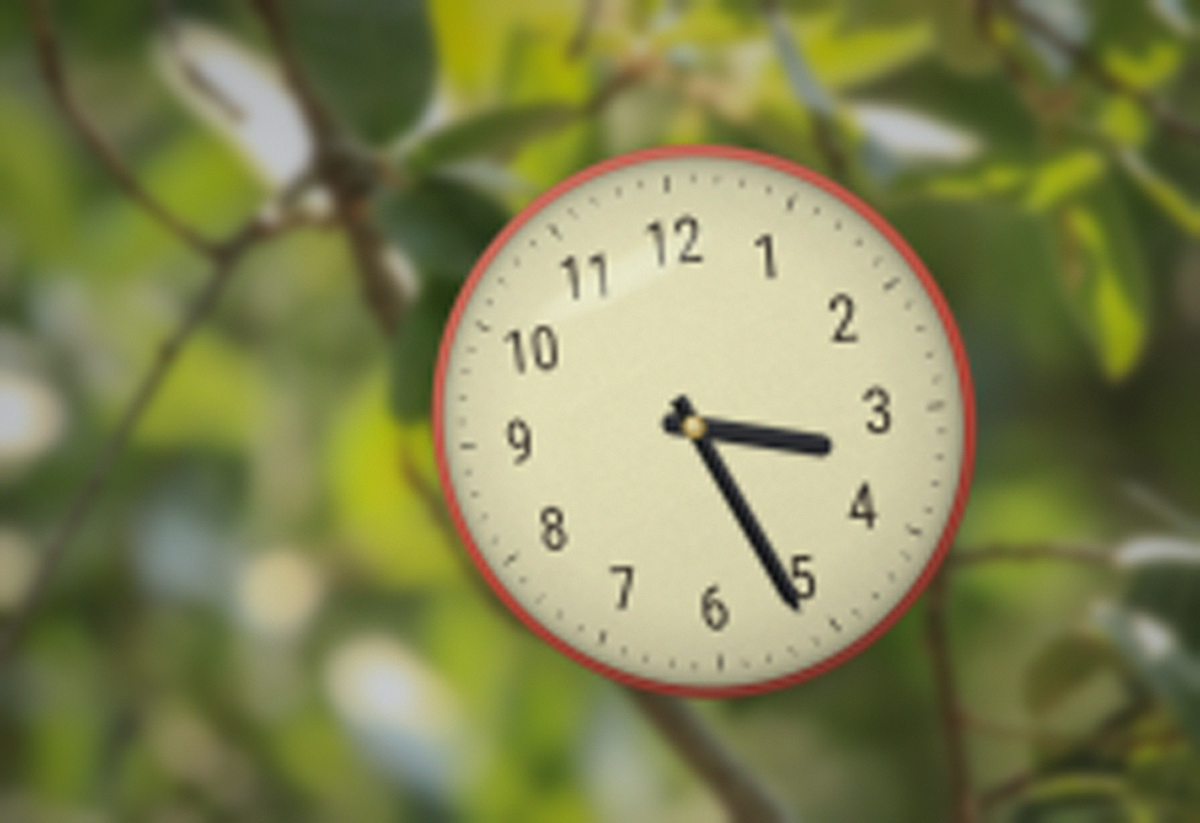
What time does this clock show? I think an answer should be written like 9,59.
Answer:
3,26
